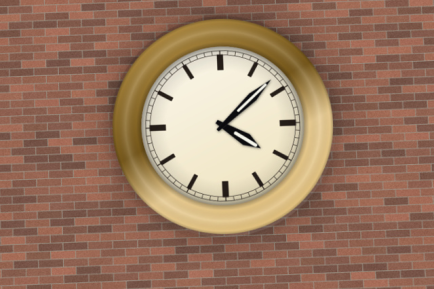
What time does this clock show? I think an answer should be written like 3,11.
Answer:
4,08
